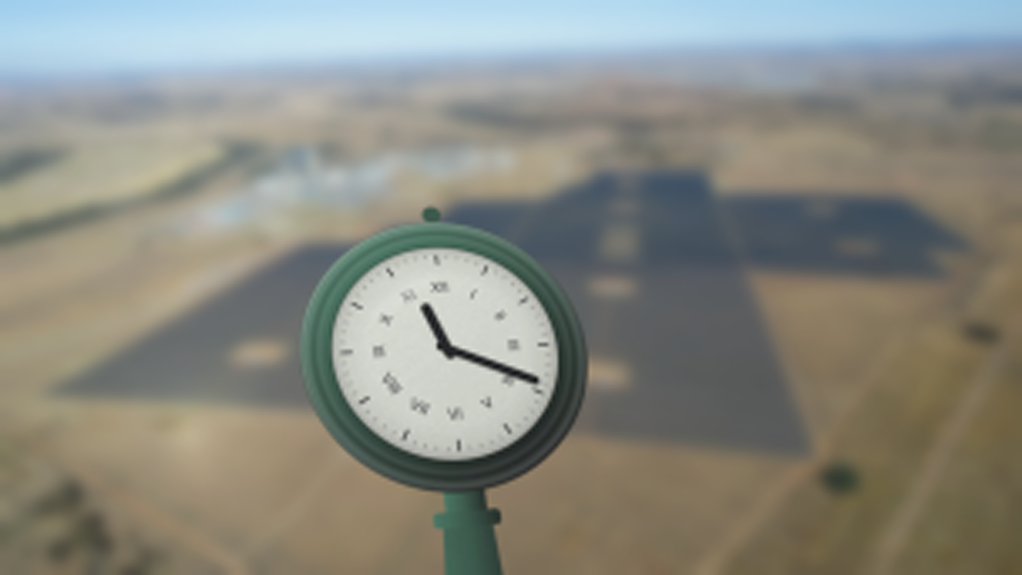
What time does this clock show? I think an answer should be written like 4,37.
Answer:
11,19
